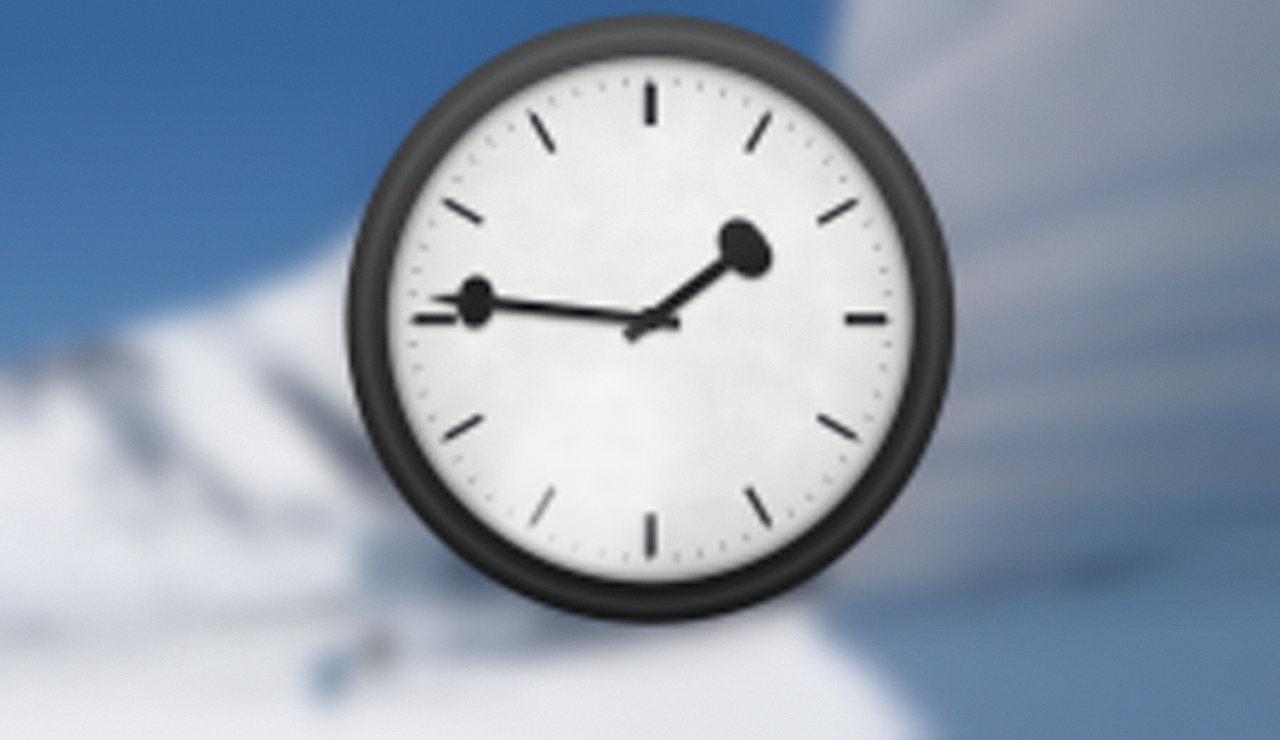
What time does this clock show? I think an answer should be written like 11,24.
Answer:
1,46
